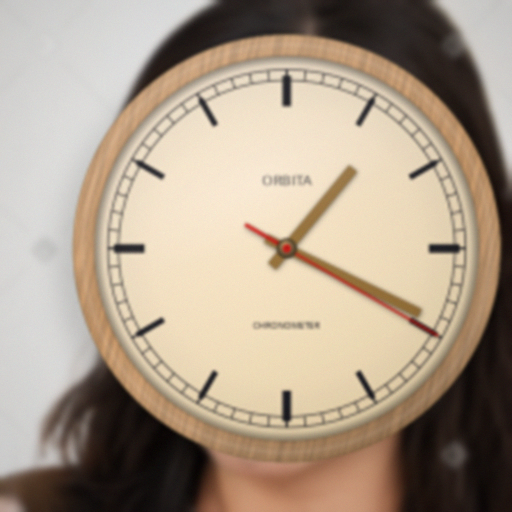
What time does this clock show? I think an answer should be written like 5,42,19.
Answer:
1,19,20
